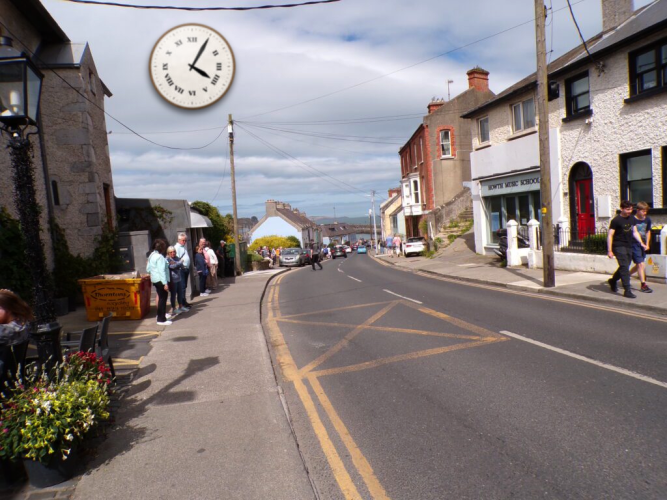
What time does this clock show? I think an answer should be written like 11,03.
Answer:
4,05
